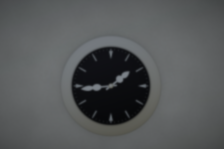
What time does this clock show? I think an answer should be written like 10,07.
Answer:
1,44
